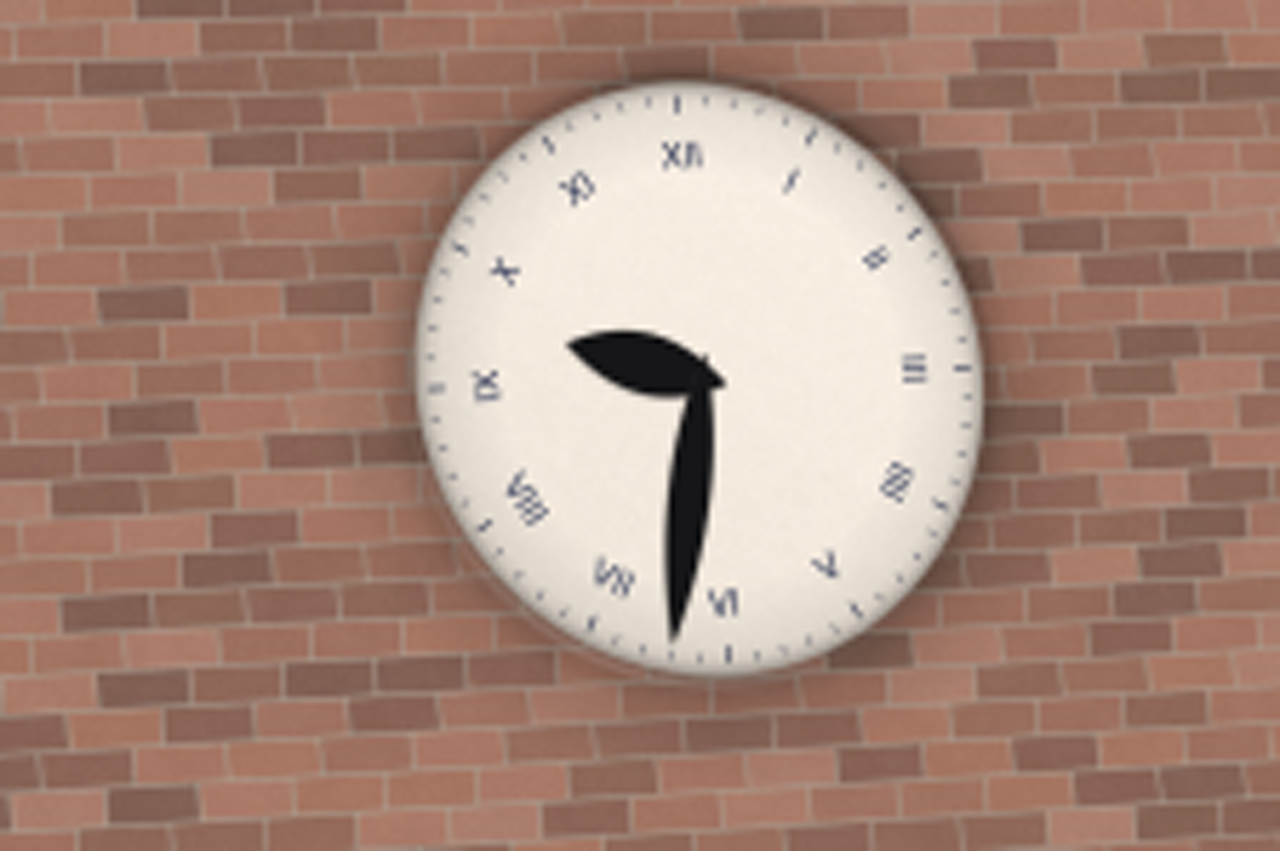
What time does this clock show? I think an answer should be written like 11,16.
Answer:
9,32
